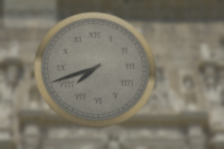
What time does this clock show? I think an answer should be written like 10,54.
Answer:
7,42
